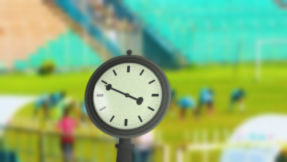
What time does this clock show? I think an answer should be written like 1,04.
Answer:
3,49
